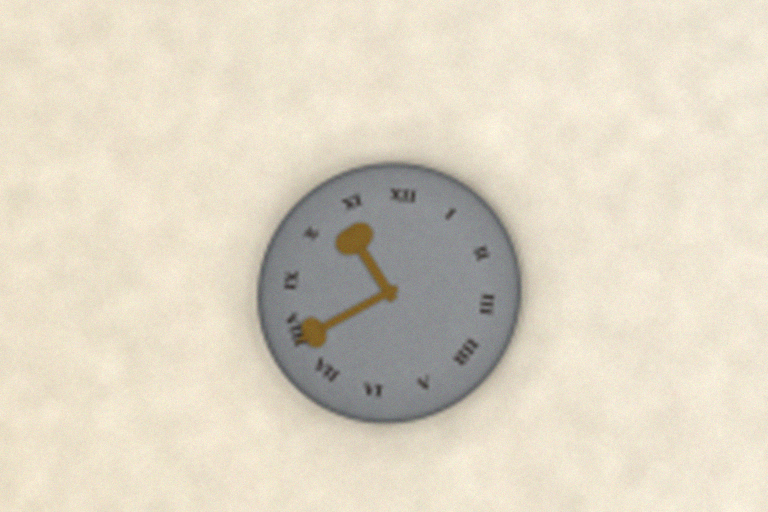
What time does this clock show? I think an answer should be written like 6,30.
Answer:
10,39
